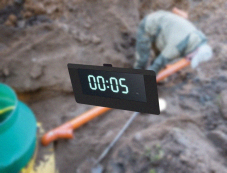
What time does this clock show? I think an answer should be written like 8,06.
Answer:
0,05
